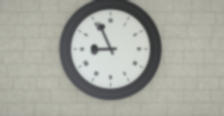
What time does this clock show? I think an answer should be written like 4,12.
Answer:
8,56
